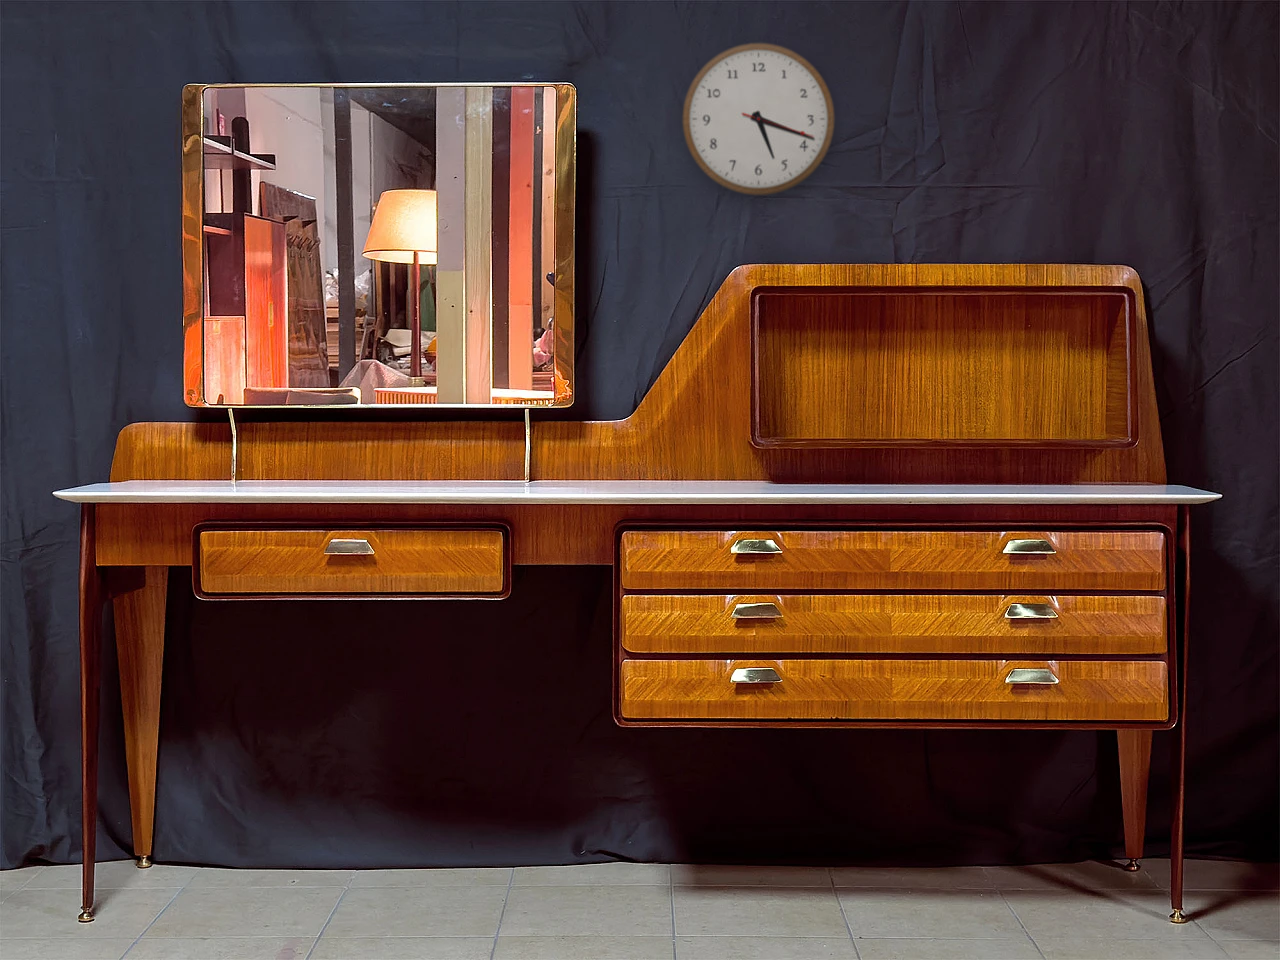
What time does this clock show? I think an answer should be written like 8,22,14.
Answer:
5,18,18
